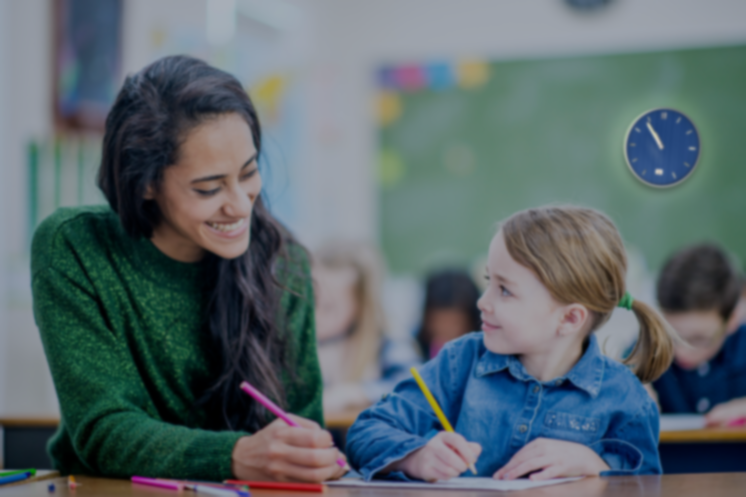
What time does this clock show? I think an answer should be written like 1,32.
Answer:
10,54
